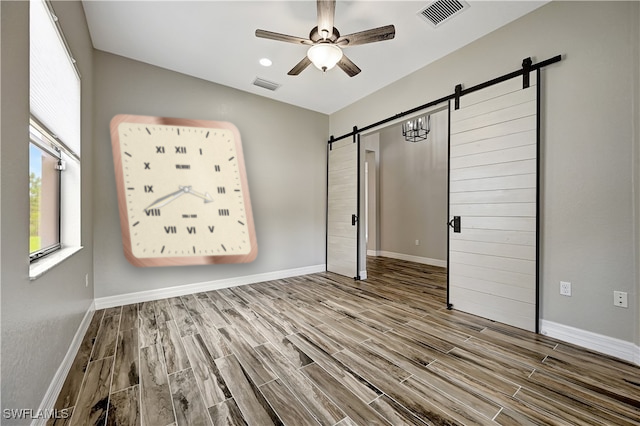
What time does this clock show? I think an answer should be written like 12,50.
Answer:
3,41
